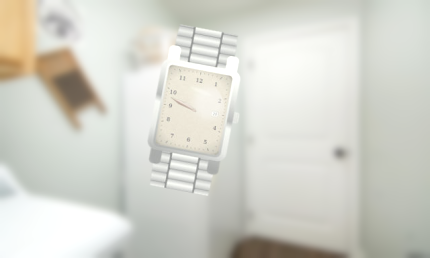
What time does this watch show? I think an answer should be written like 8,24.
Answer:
9,48
